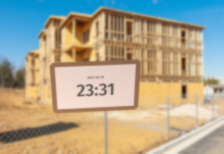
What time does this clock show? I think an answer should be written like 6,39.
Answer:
23,31
